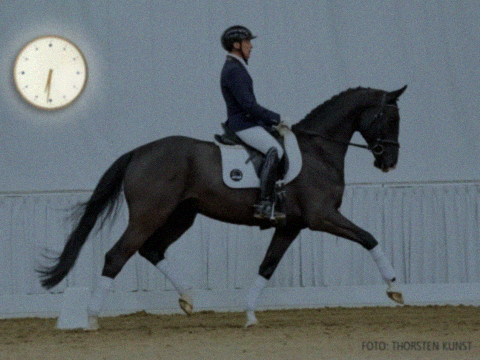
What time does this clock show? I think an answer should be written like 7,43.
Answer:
6,31
